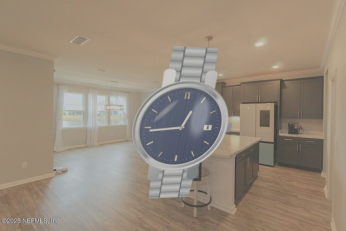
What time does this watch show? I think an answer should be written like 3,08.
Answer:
12,44
